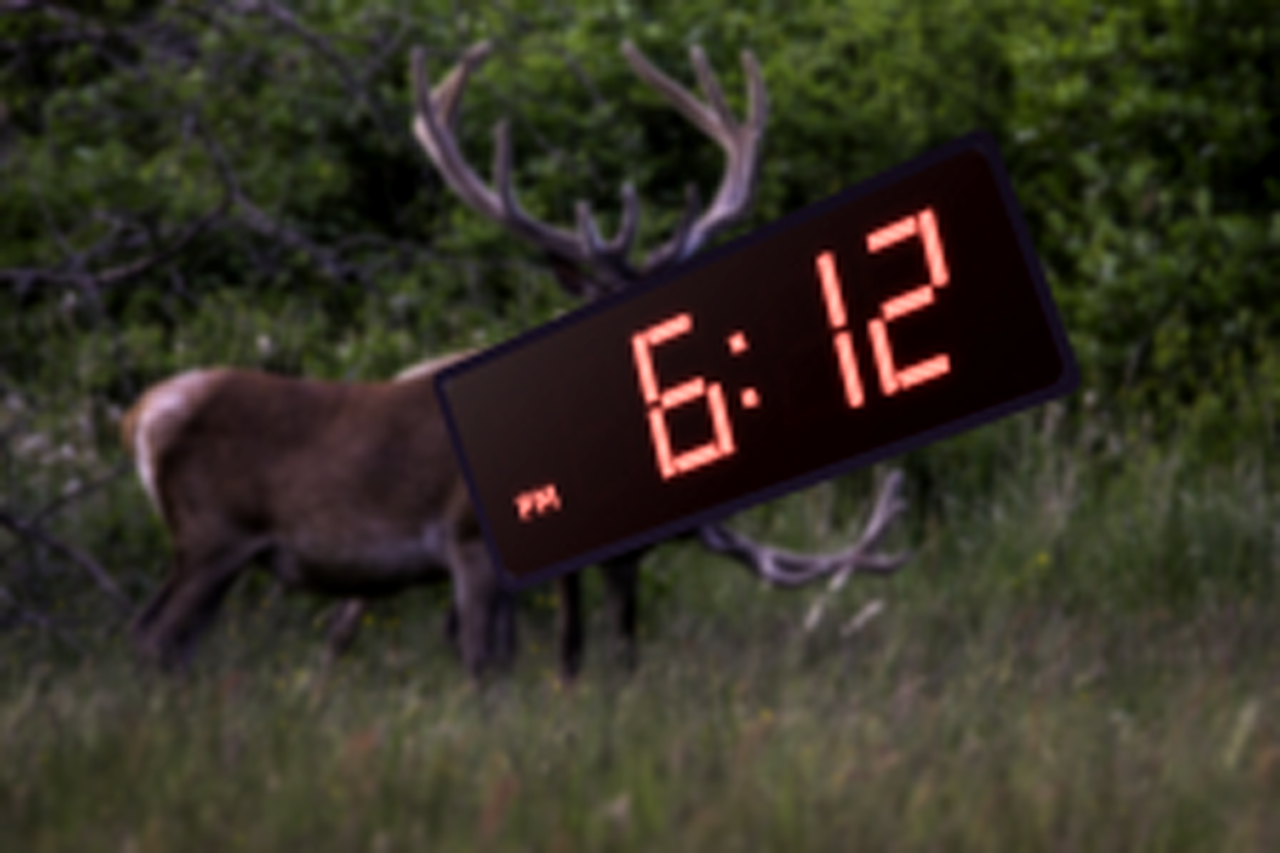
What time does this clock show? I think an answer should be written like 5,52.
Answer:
6,12
